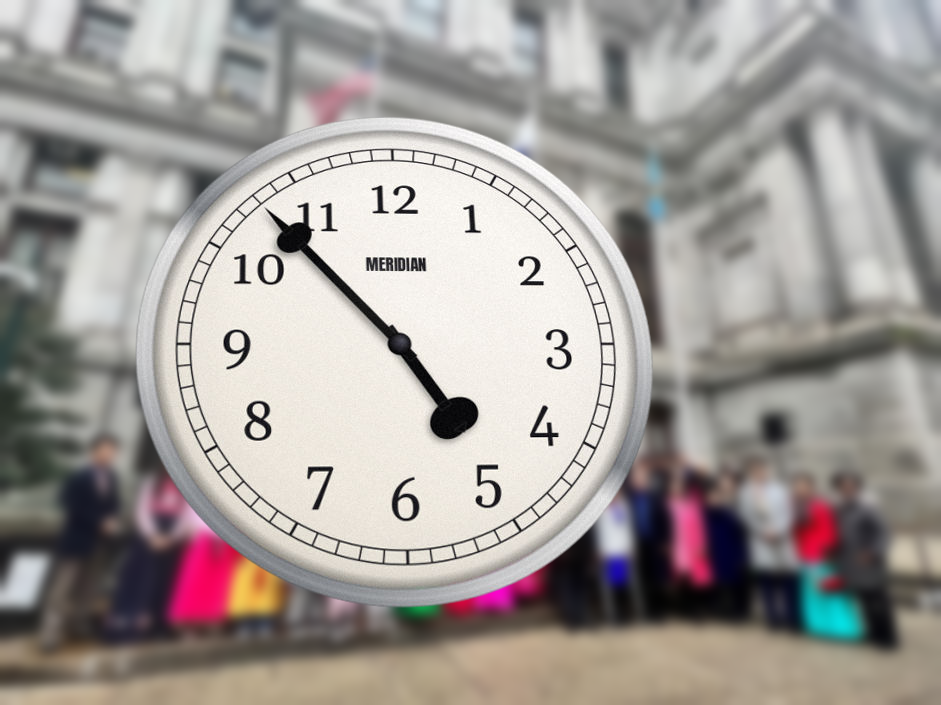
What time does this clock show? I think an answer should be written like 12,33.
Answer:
4,53
